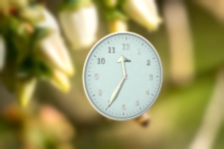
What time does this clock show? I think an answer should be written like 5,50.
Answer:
11,35
